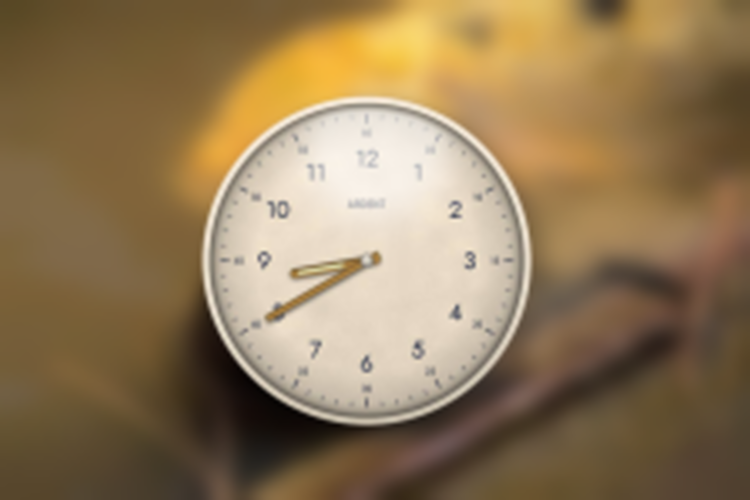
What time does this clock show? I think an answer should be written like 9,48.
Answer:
8,40
